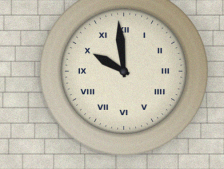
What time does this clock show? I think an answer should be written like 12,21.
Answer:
9,59
